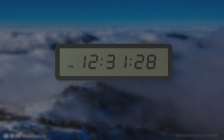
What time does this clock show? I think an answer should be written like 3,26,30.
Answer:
12,31,28
